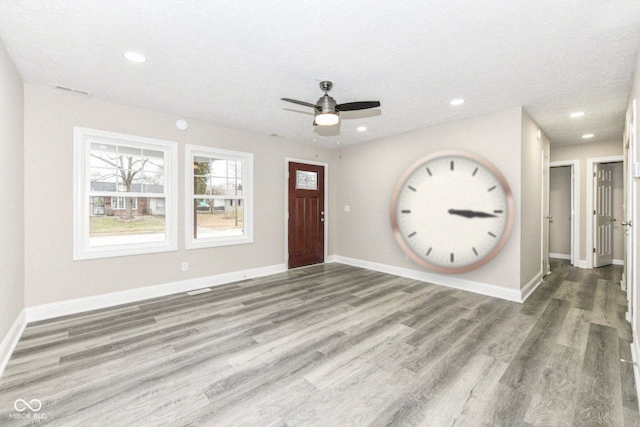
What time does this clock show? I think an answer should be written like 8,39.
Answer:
3,16
